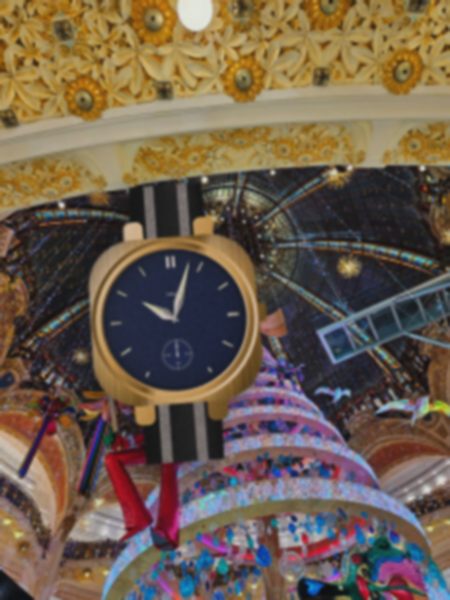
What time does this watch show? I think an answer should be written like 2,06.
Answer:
10,03
